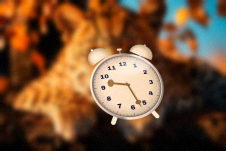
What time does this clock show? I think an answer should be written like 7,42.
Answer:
9,27
